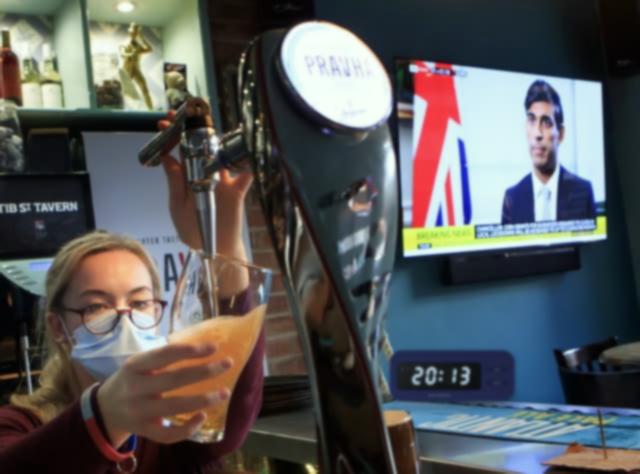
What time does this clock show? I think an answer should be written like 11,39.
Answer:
20,13
